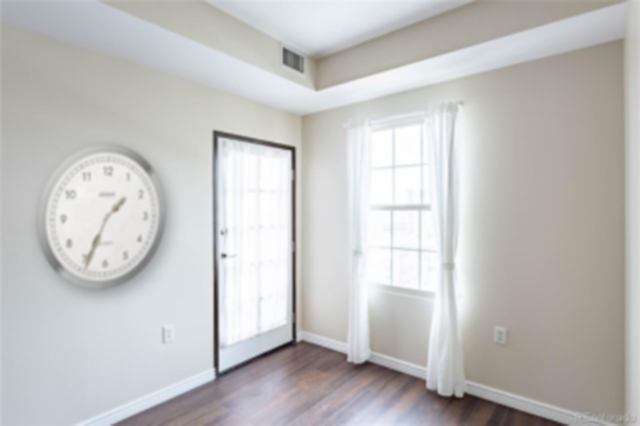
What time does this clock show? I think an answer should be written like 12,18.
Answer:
1,34
